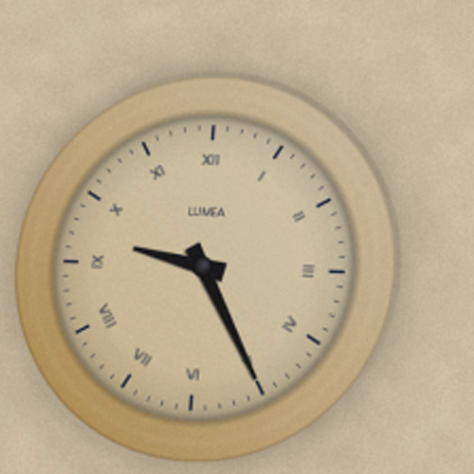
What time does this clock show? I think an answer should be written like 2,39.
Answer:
9,25
